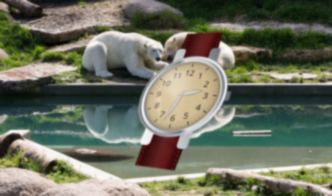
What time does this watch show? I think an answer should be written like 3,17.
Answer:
2,33
